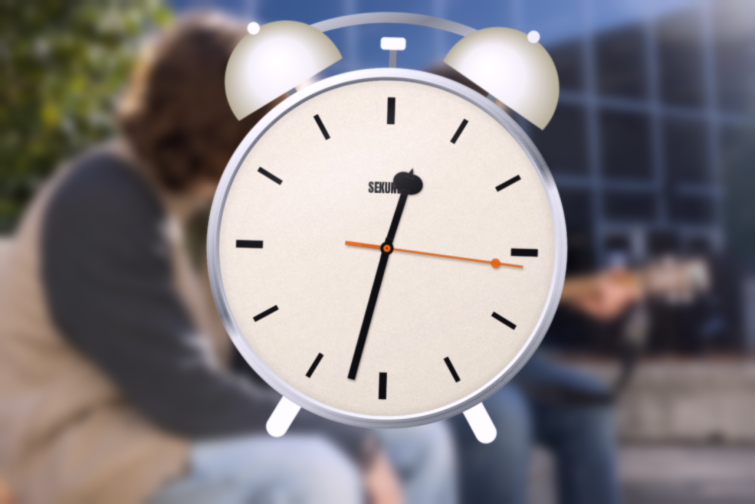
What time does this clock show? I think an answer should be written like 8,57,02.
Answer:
12,32,16
